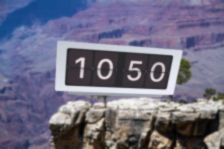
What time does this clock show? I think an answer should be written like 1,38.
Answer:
10,50
